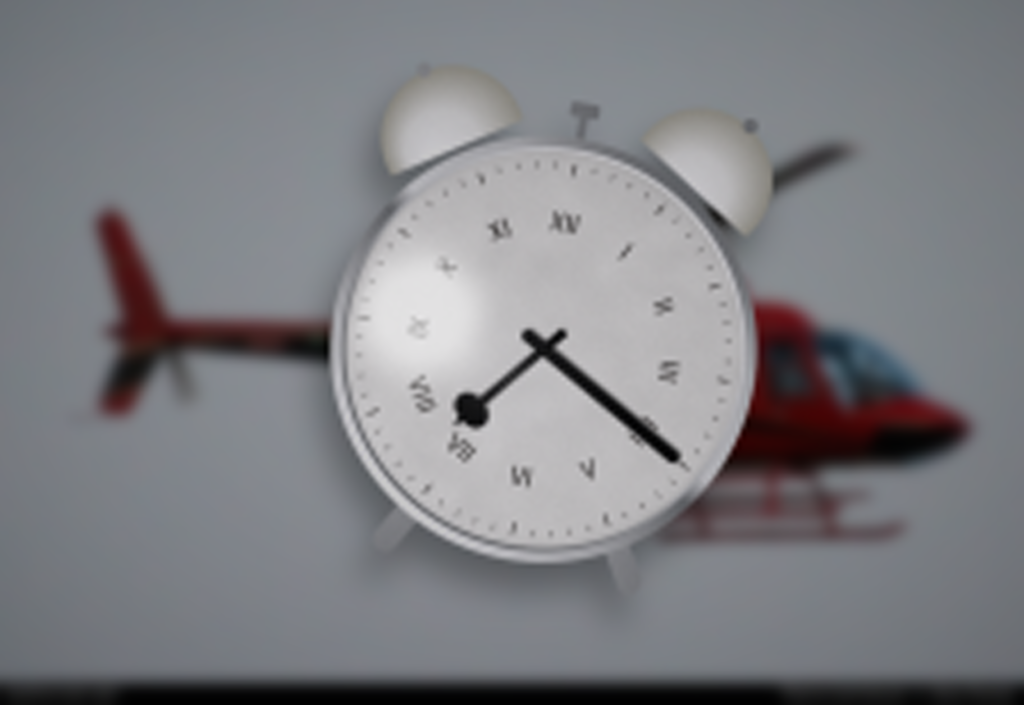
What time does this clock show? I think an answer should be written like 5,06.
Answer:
7,20
